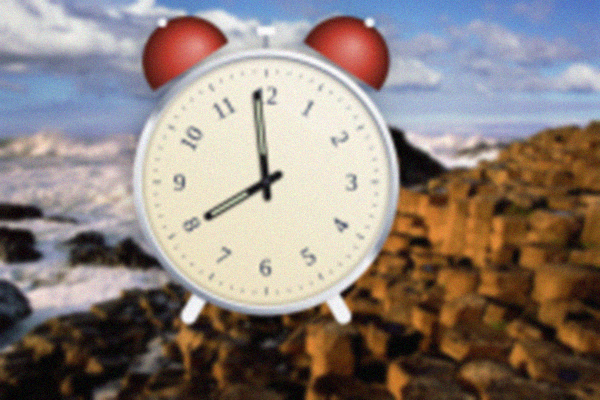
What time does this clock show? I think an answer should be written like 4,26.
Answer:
7,59
